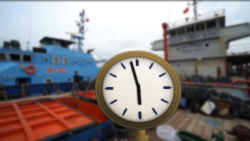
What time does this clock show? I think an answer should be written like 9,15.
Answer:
5,58
